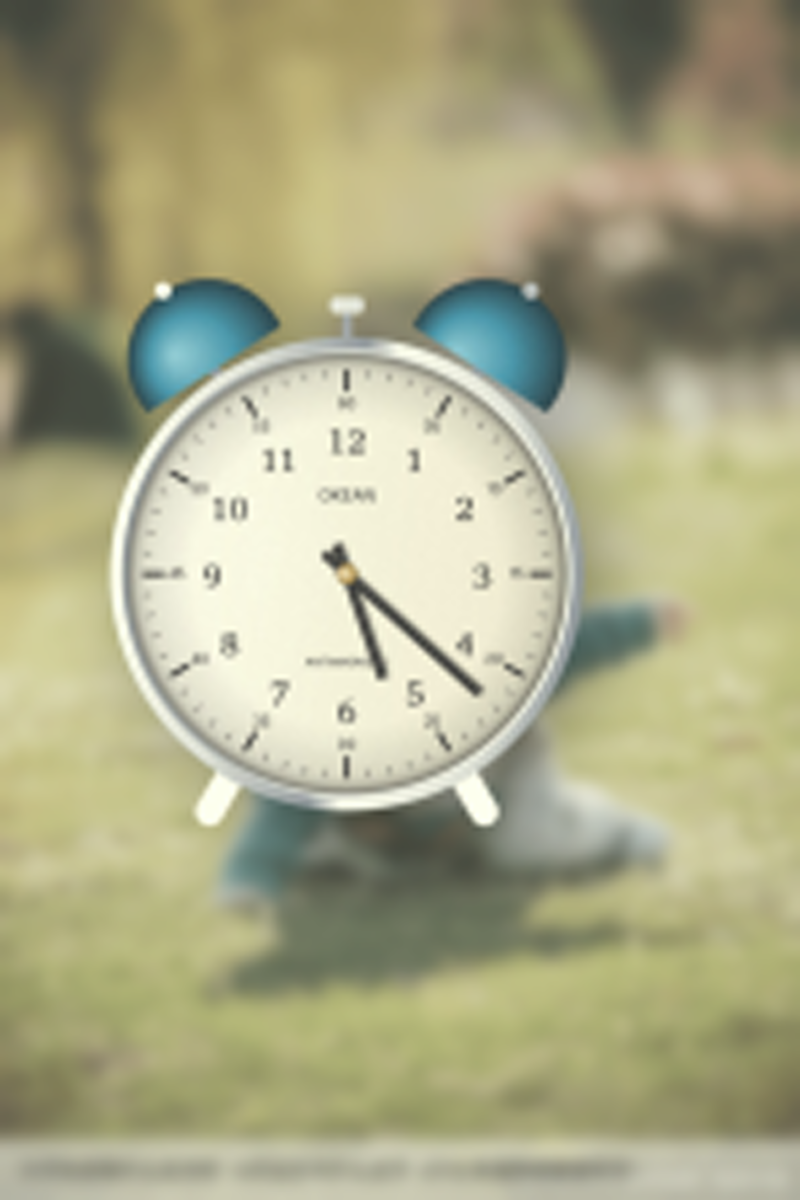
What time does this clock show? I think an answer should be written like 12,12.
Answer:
5,22
